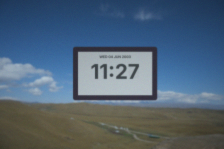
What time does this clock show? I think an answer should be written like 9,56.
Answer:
11,27
